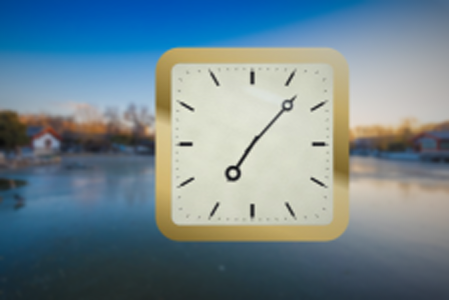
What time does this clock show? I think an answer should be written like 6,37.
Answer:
7,07
